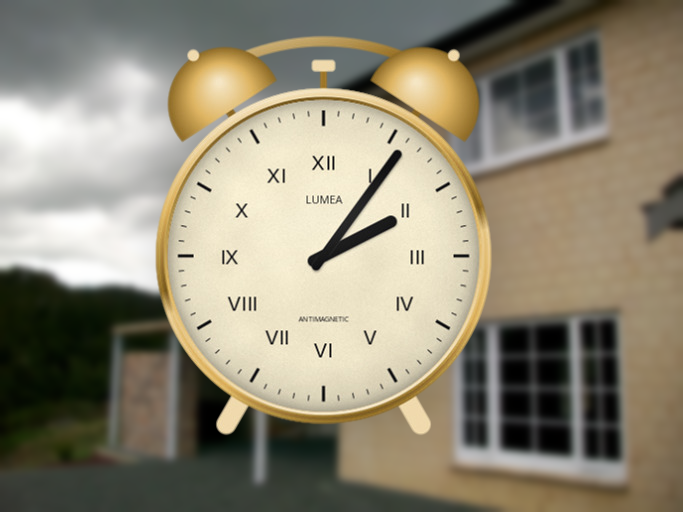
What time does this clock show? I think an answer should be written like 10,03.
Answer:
2,06
